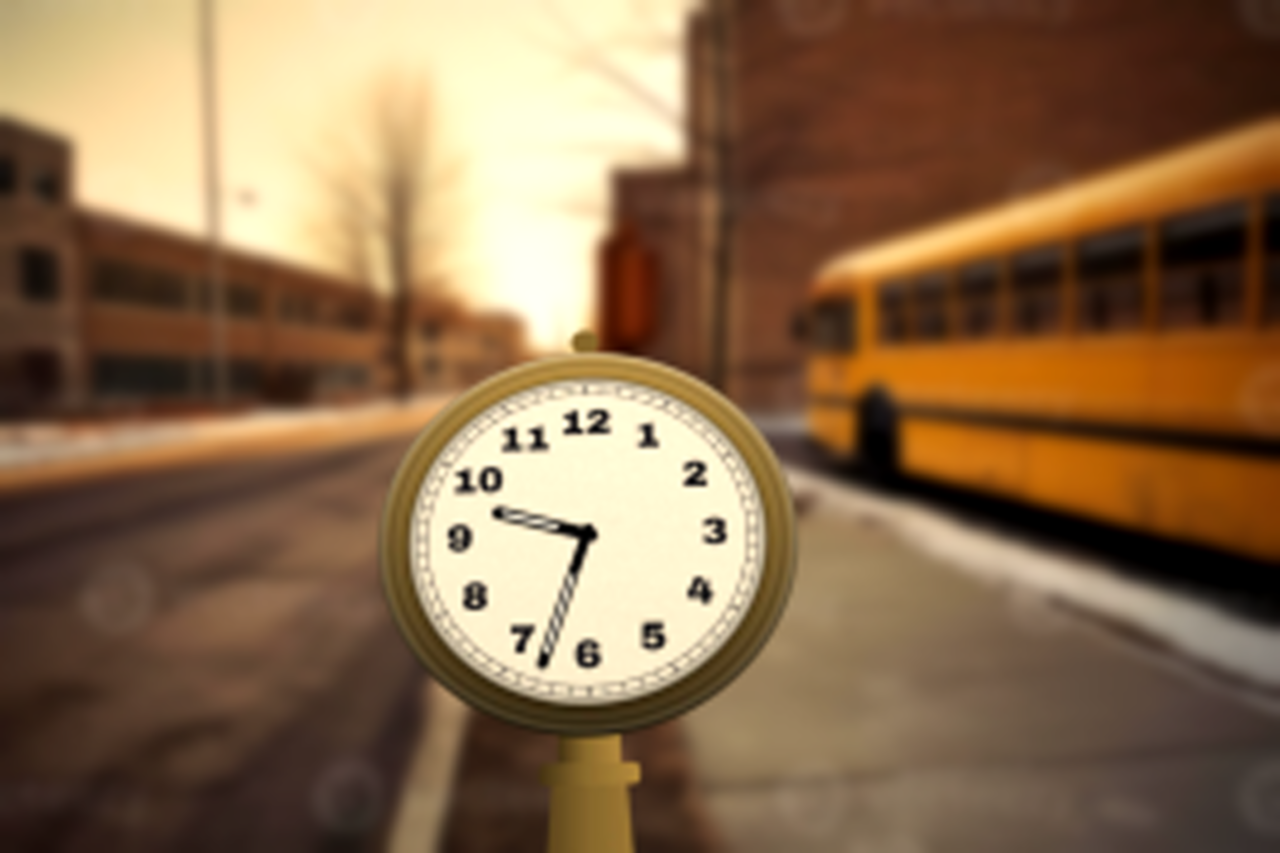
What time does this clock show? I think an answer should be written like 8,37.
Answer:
9,33
